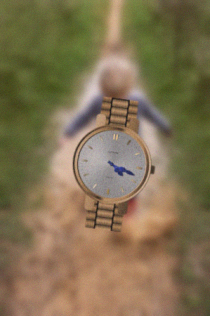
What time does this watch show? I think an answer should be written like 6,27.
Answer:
4,18
